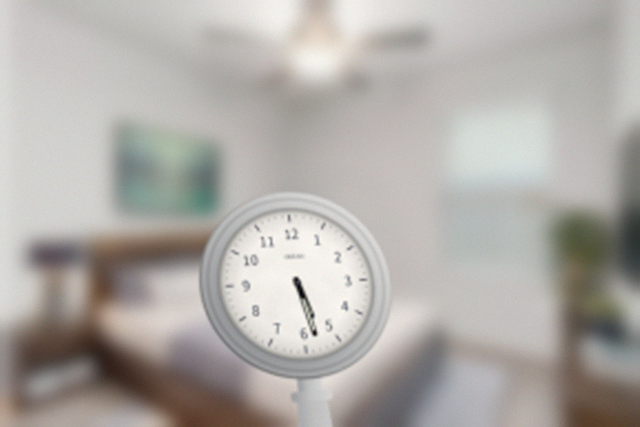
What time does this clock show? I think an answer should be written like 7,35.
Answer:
5,28
